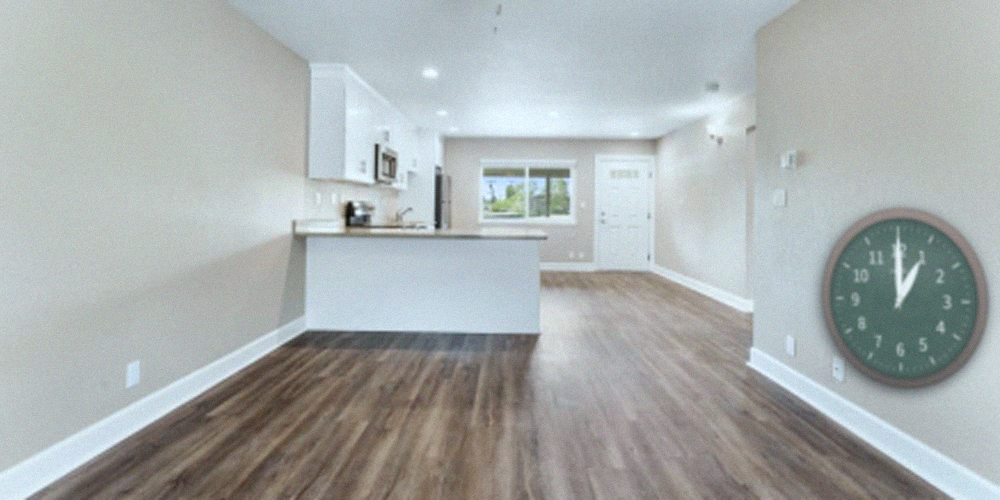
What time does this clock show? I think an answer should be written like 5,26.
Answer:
1,00
